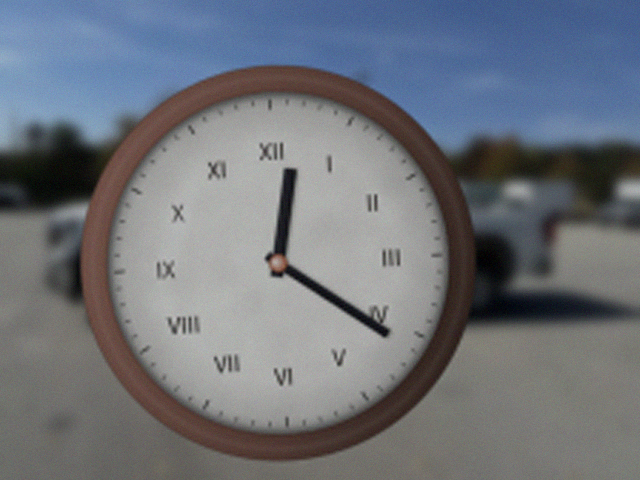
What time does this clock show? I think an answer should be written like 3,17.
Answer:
12,21
